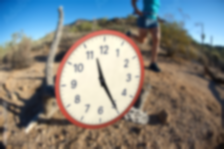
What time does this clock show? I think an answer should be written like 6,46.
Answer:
11,25
